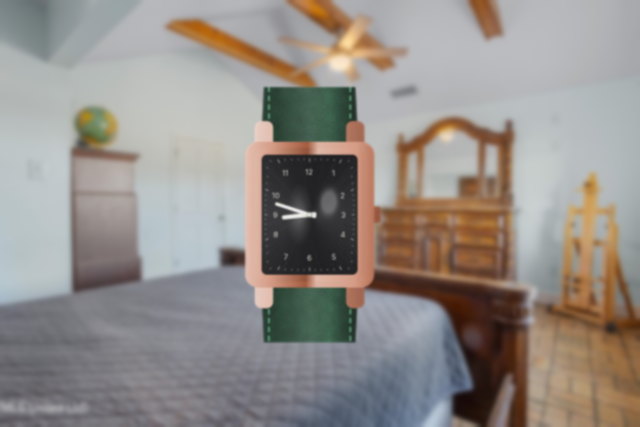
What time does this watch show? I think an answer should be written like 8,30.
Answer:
8,48
